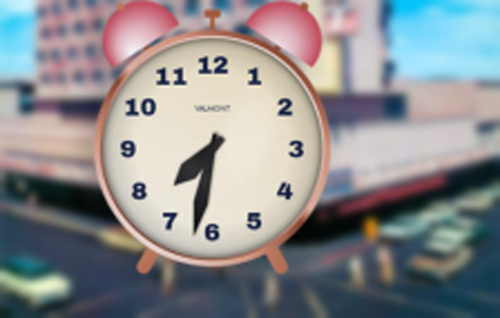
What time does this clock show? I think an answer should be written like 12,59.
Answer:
7,32
